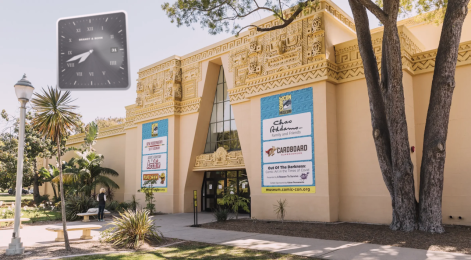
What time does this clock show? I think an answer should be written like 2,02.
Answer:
7,42
